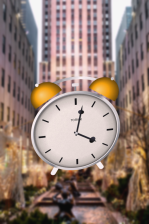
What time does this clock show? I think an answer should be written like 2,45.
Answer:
4,02
